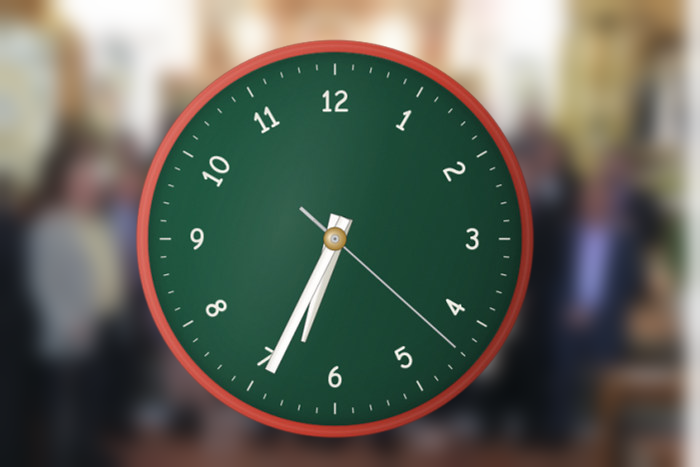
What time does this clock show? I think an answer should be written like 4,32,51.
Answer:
6,34,22
